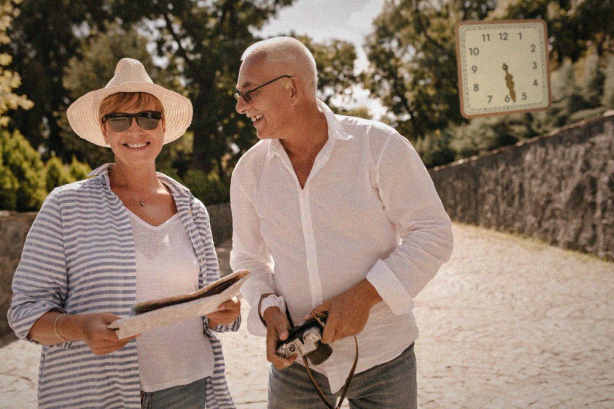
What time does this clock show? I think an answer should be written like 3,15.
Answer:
5,28
